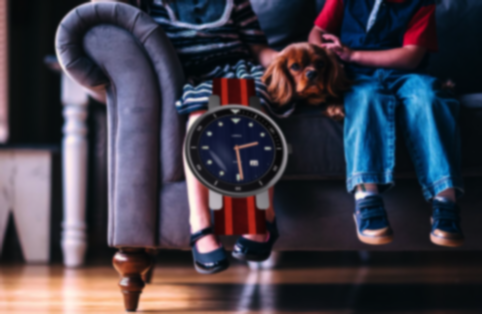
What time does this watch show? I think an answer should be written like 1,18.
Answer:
2,29
